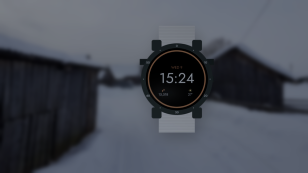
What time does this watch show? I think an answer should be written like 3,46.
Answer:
15,24
